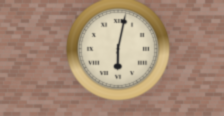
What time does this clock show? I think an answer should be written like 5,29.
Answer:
6,02
